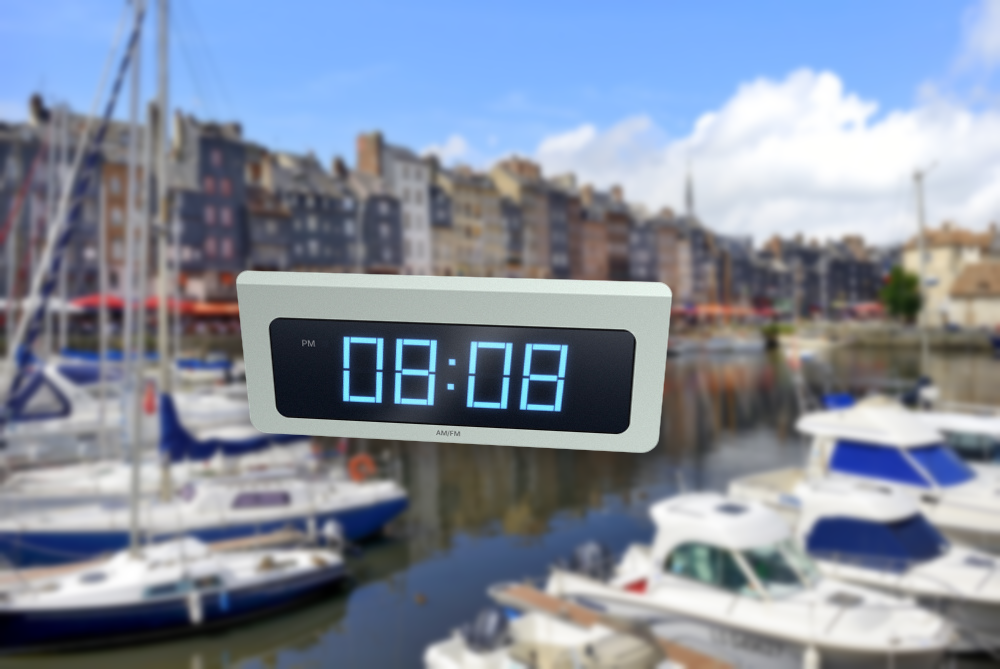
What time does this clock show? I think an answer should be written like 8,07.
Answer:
8,08
